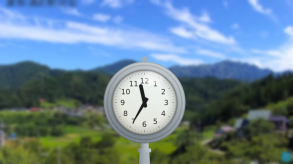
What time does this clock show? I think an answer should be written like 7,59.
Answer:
11,35
